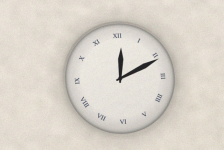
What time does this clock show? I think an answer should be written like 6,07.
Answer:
12,11
